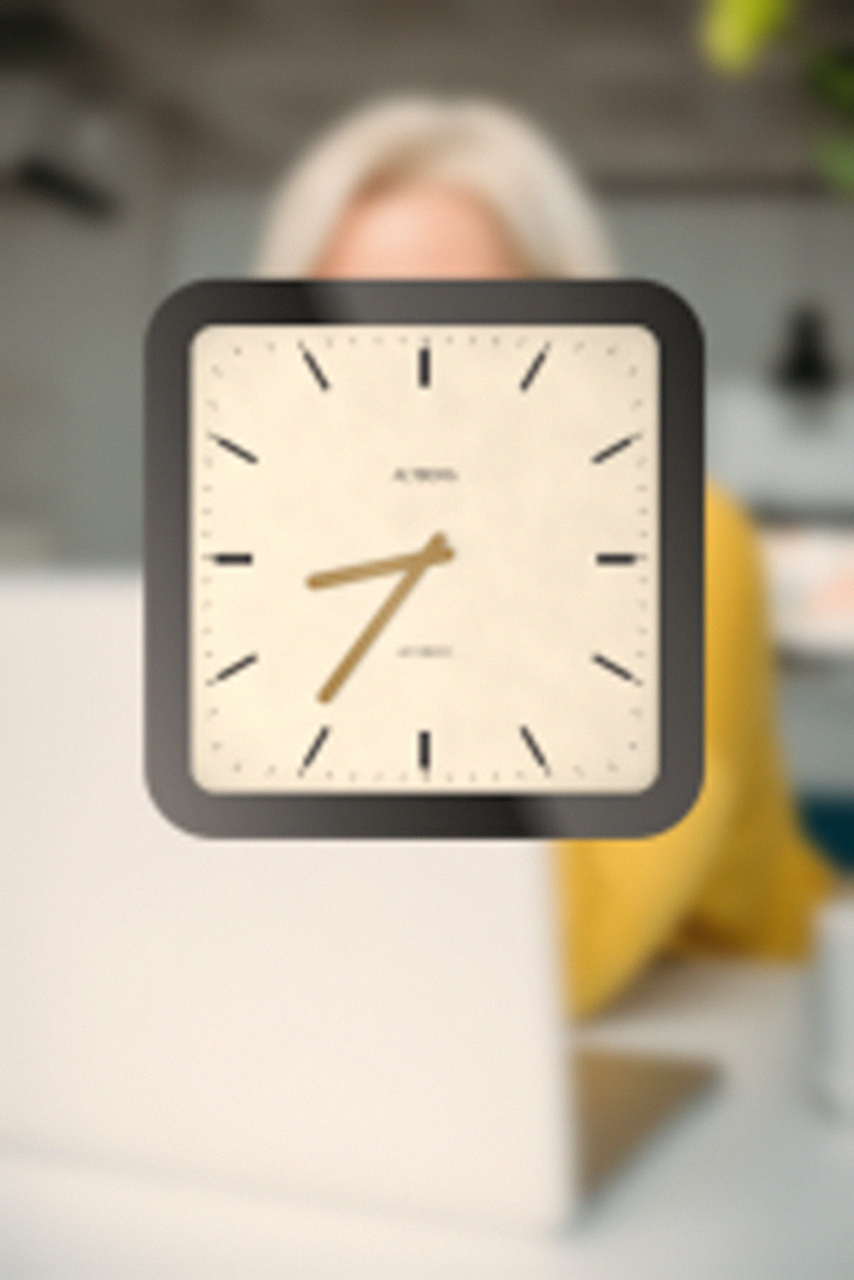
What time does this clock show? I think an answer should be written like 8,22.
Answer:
8,36
